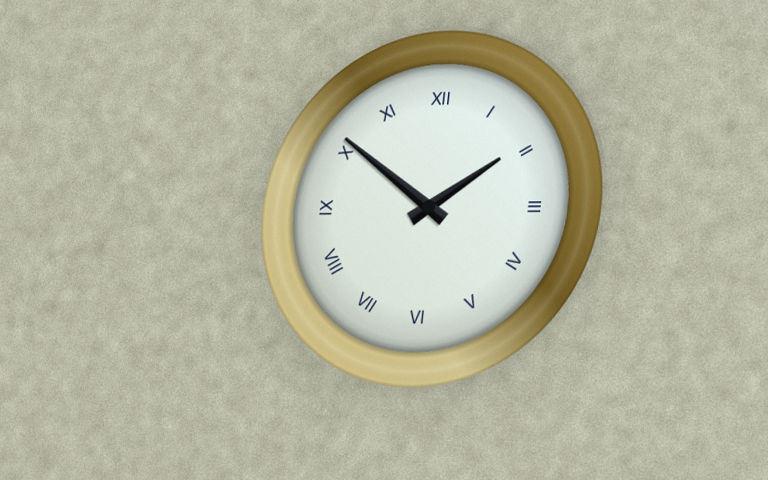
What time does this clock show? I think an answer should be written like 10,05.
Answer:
1,51
